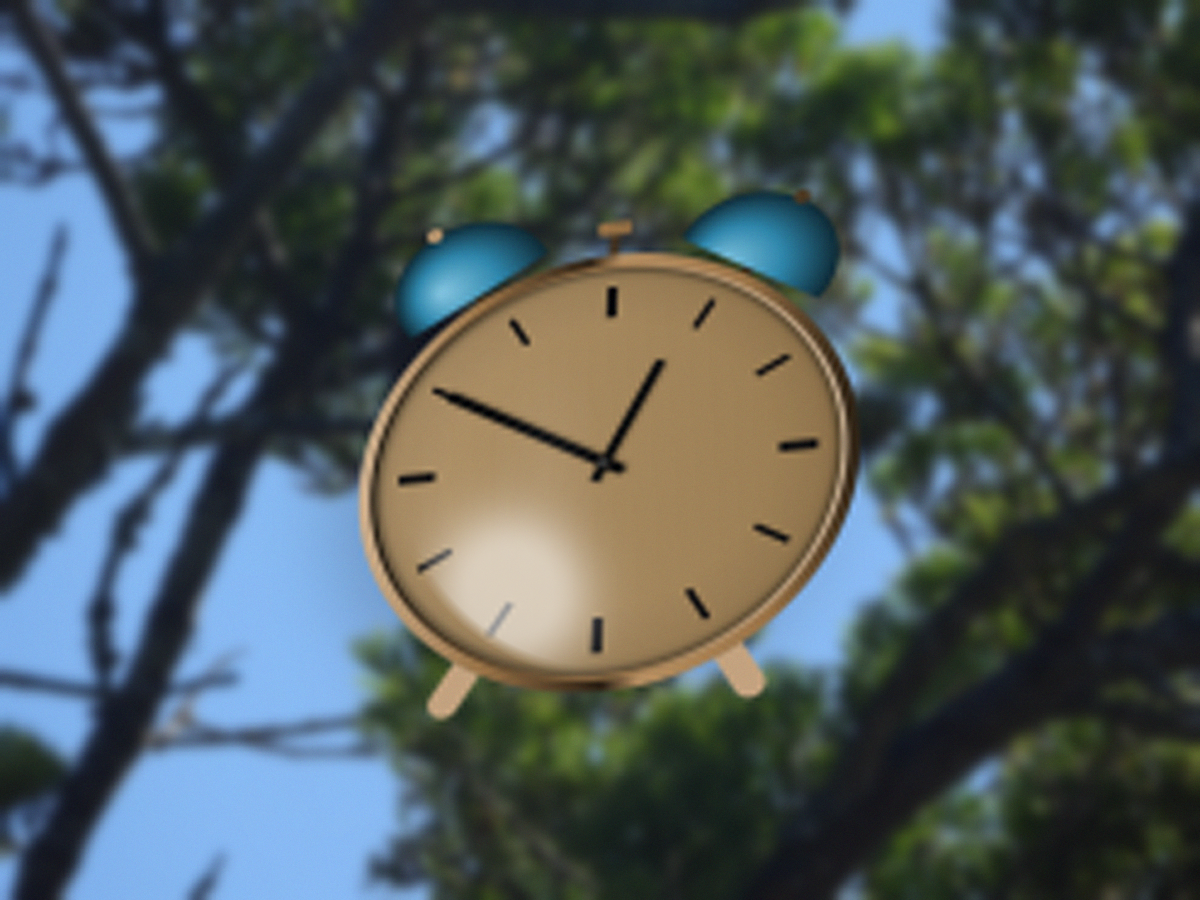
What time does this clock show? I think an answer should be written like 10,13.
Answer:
12,50
